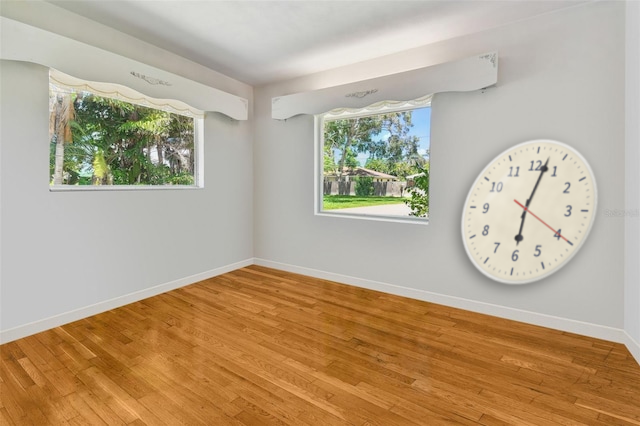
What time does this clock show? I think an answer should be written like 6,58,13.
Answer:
6,02,20
